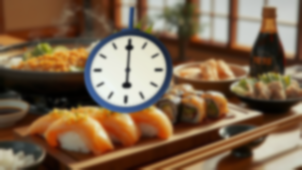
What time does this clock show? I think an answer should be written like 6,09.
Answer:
6,00
